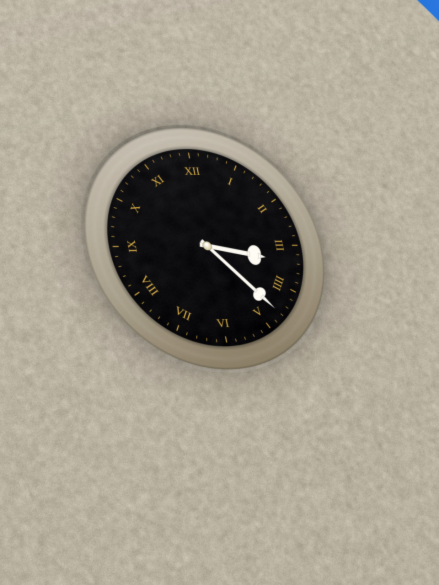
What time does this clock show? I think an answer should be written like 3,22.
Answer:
3,23
